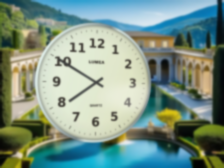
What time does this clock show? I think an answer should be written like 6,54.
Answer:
7,50
